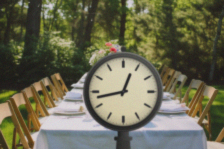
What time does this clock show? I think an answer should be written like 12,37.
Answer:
12,43
